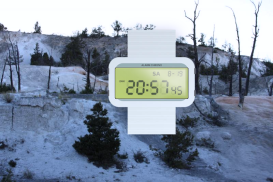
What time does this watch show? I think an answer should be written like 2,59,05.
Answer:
20,57,45
